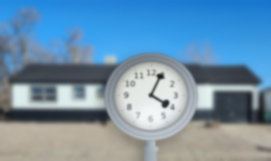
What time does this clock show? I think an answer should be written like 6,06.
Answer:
4,04
